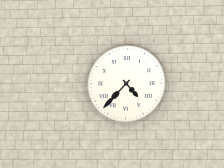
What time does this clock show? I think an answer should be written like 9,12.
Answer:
4,37
